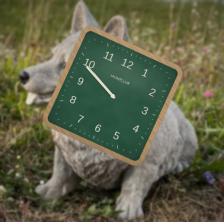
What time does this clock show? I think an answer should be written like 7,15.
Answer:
9,49
